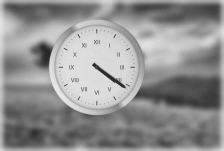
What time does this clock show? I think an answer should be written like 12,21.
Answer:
4,21
